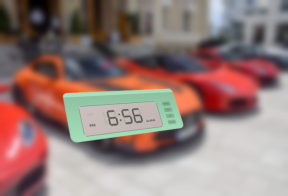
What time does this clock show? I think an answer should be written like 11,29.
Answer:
6,56
